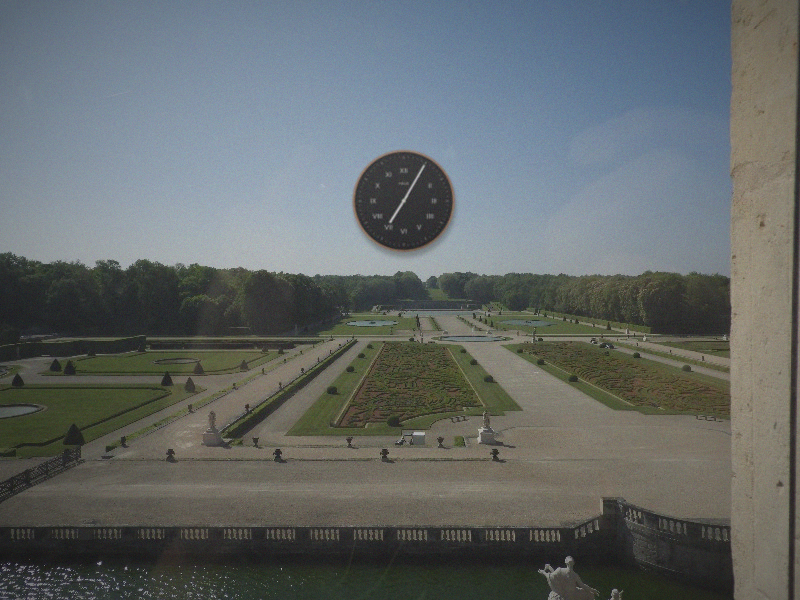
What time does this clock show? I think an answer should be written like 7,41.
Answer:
7,05
